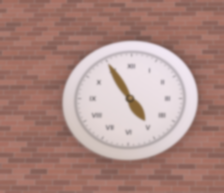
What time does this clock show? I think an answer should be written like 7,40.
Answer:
4,55
